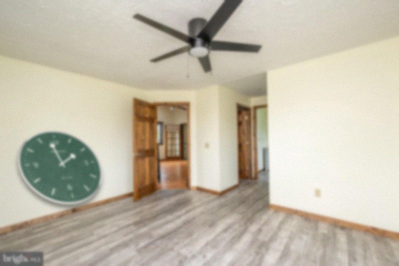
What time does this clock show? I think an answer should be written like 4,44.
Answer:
1,58
